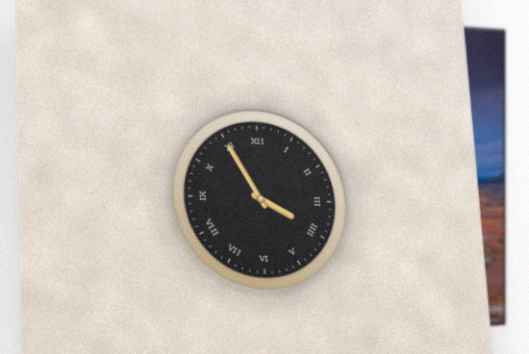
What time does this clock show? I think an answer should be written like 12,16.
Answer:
3,55
